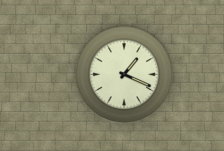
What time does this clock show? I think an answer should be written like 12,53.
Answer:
1,19
